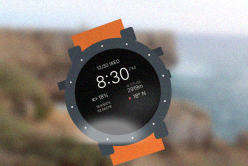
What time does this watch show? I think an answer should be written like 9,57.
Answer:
8,30
